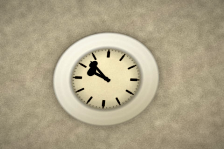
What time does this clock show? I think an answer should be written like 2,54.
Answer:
9,53
